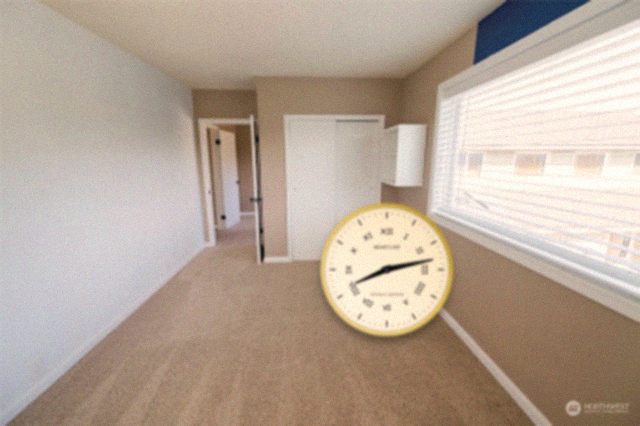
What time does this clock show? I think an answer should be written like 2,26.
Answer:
8,13
